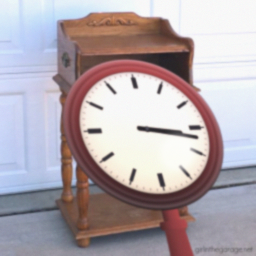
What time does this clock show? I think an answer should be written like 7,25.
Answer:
3,17
